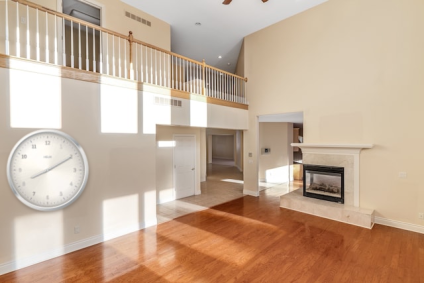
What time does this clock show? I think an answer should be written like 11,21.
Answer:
8,10
